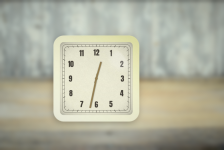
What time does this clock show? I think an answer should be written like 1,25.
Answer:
12,32
